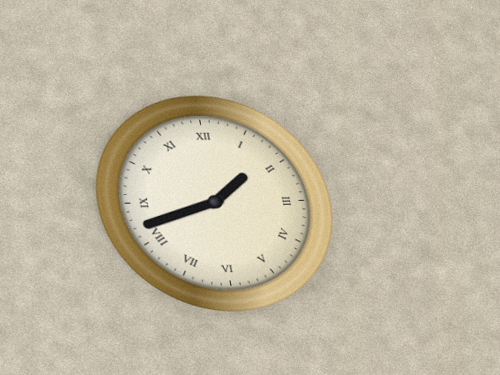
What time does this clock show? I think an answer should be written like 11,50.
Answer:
1,42
